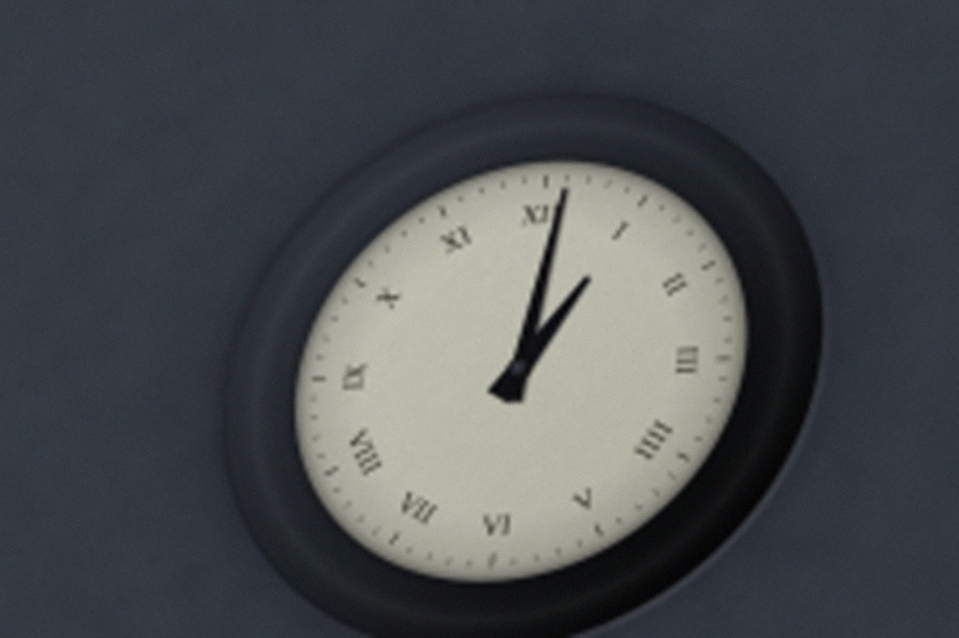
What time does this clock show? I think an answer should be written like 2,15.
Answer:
1,01
